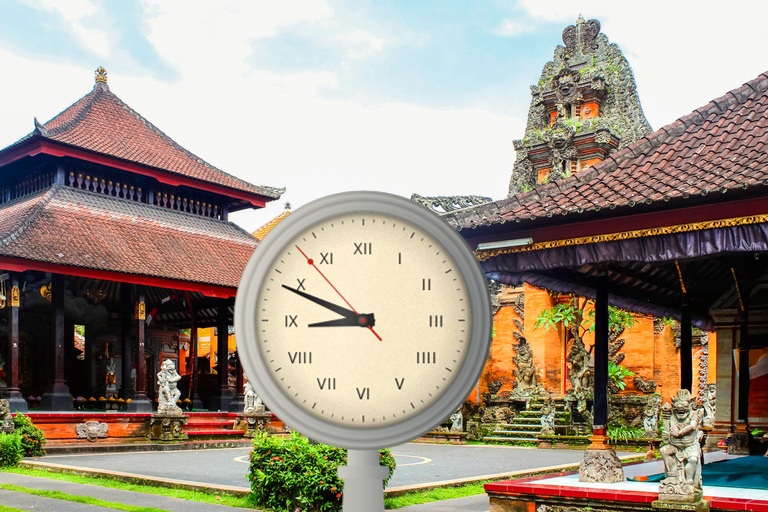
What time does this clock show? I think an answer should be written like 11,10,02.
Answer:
8,48,53
